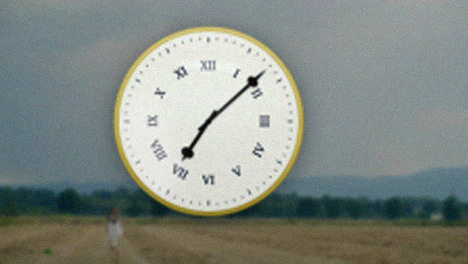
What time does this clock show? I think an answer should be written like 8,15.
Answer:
7,08
